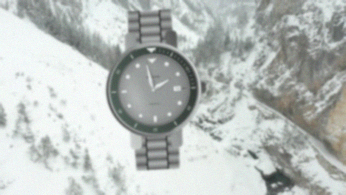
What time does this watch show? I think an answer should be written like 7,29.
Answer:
1,58
